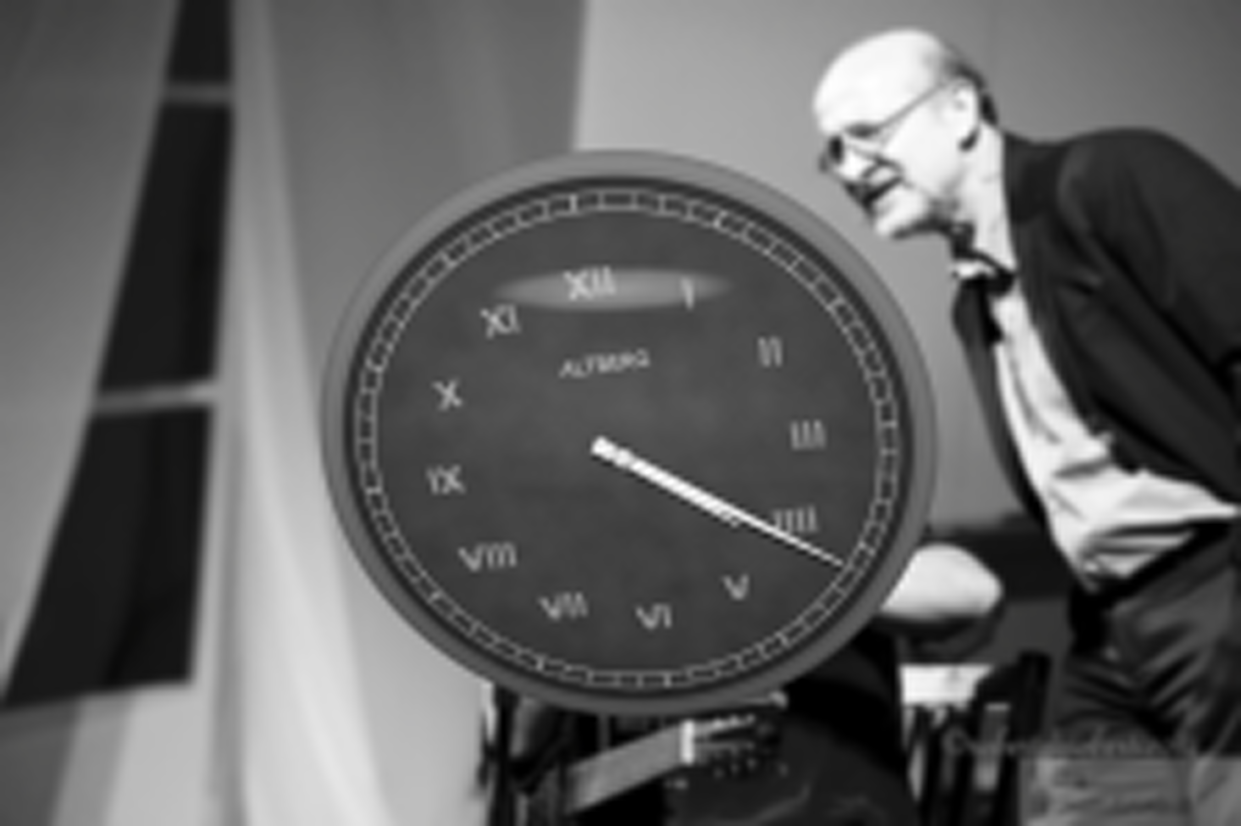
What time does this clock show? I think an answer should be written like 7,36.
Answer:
4,21
